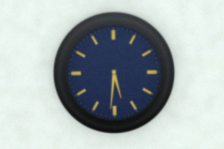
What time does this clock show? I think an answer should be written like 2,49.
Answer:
5,31
